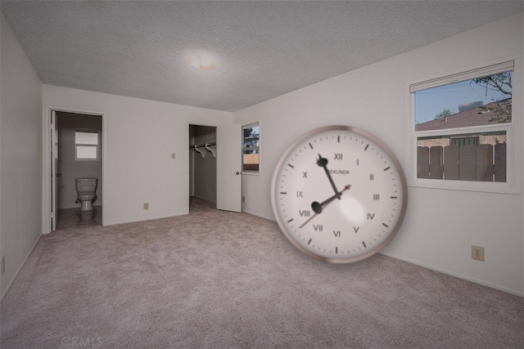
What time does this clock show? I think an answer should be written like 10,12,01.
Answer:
7,55,38
